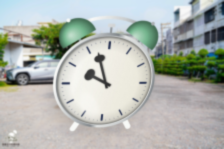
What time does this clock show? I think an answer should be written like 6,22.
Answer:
9,57
